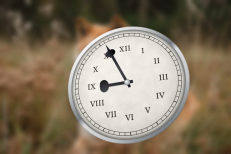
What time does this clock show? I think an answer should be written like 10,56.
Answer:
8,56
